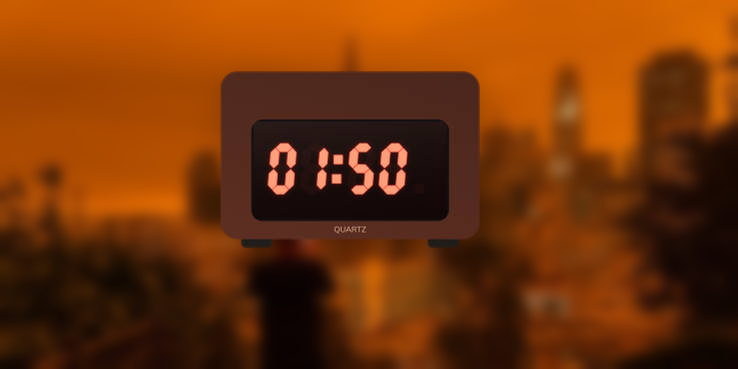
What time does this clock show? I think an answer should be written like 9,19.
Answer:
1,50
